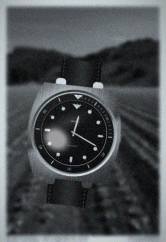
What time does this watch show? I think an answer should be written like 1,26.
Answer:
12,19
